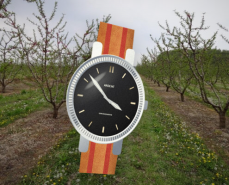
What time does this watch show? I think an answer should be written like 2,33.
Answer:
3,52
